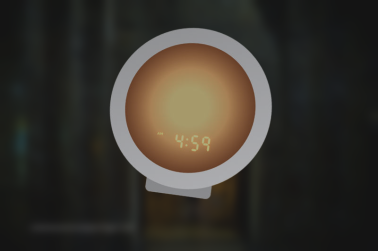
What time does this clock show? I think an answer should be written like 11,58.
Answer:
4,59
